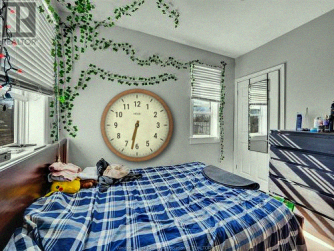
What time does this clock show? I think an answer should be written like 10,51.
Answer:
6,32
